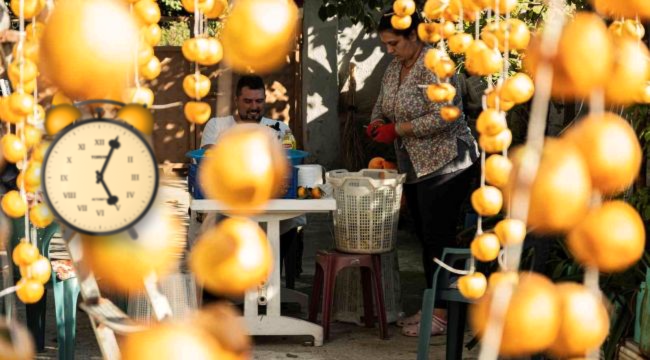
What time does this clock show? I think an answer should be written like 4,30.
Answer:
5,04
